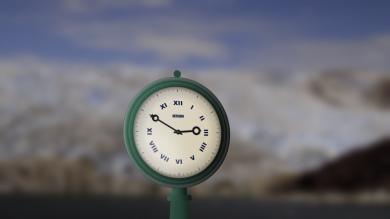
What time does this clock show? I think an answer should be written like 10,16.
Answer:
2,50
